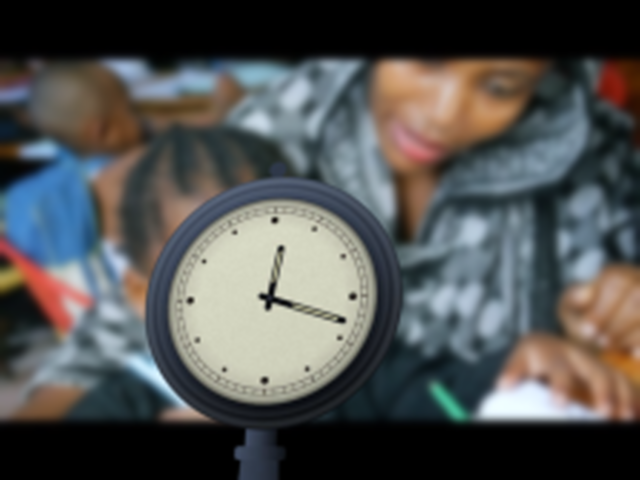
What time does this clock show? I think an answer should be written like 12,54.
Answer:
12,18
